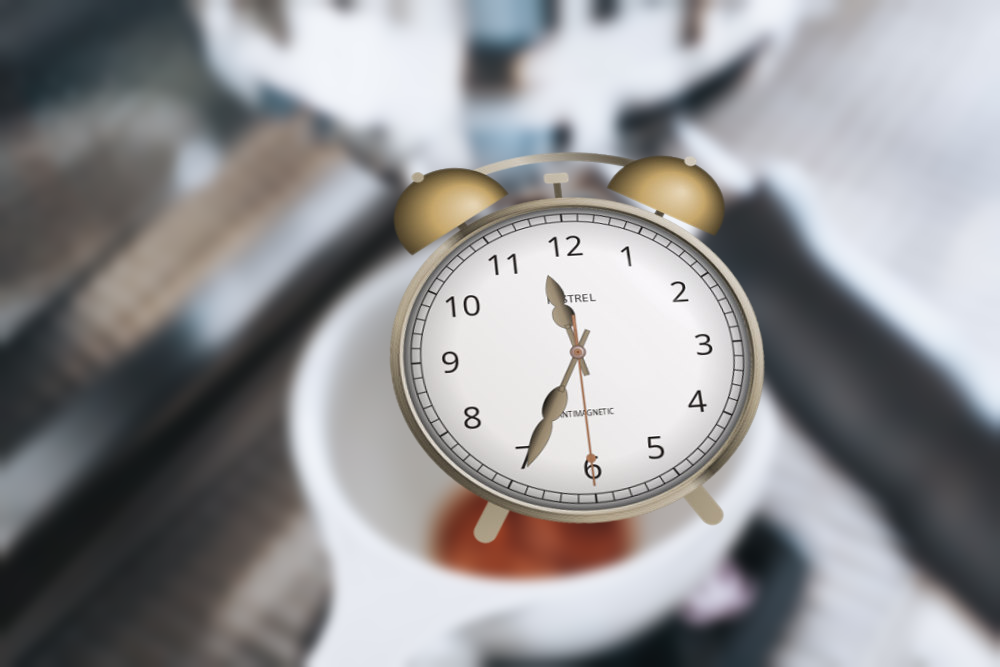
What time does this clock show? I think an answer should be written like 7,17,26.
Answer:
11,34,30
